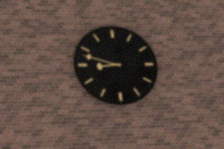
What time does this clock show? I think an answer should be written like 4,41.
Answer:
8,48
